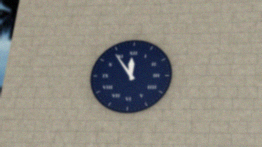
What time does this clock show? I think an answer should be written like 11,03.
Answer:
11,54
